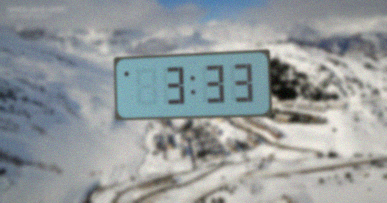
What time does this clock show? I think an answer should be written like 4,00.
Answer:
3,33
